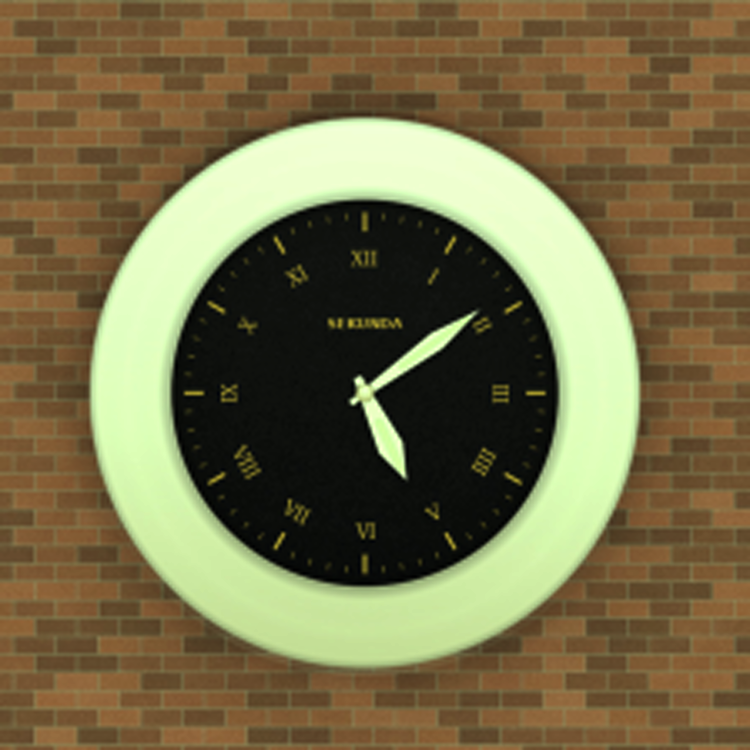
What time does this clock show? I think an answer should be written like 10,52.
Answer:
5,09
